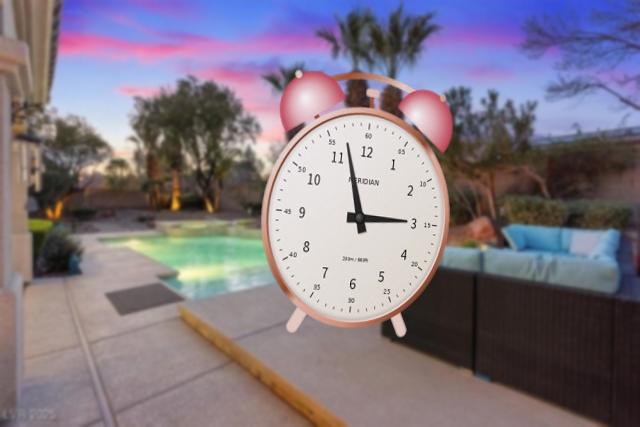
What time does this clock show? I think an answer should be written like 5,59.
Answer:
2,57
